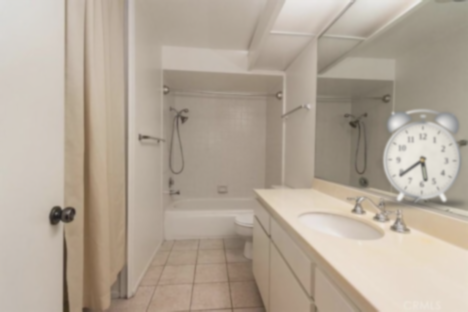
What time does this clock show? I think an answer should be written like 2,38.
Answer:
5,39
